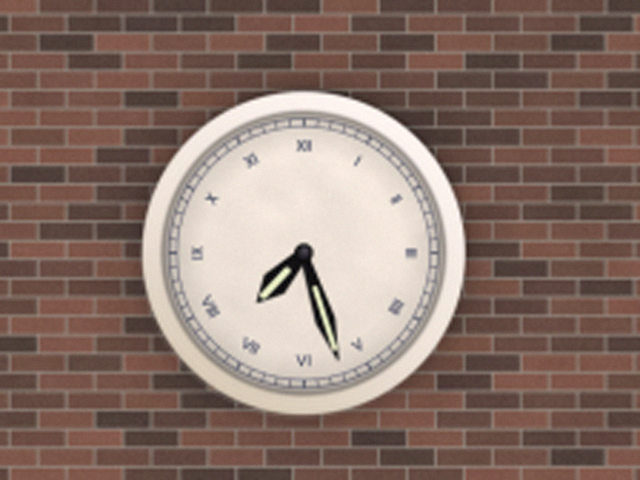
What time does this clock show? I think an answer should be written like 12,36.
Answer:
7,27
